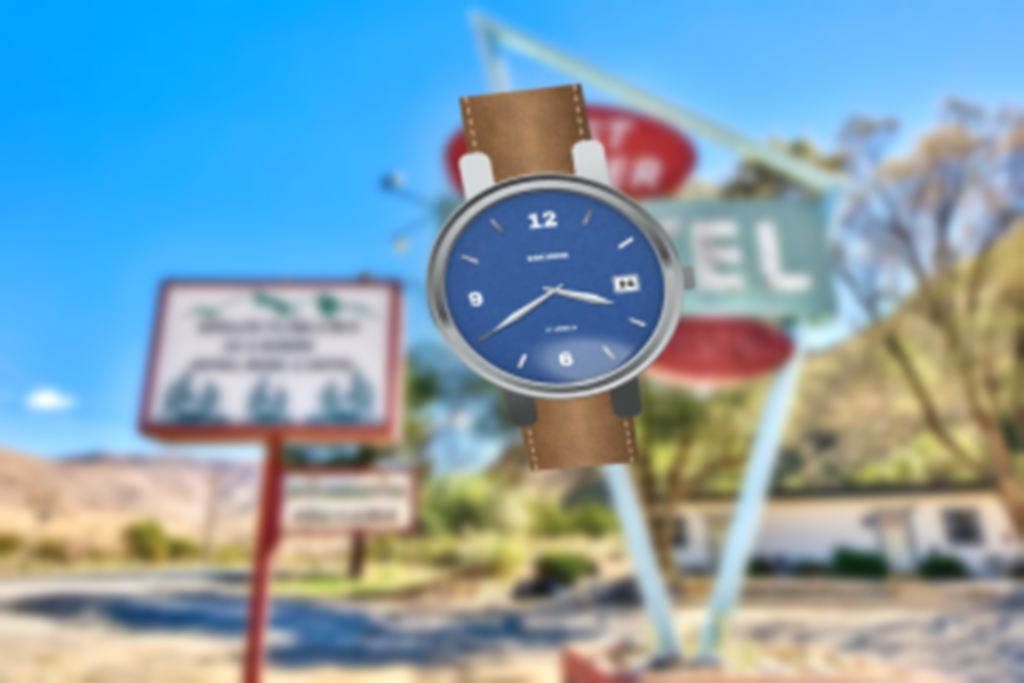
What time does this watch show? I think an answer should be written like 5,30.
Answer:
3,40
